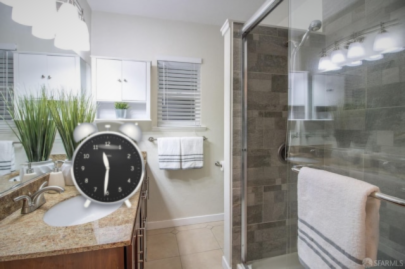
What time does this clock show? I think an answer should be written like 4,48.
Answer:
11,31
